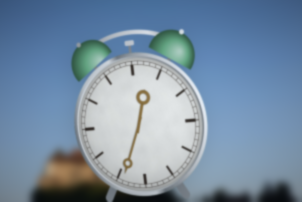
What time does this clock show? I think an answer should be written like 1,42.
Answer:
12,34
